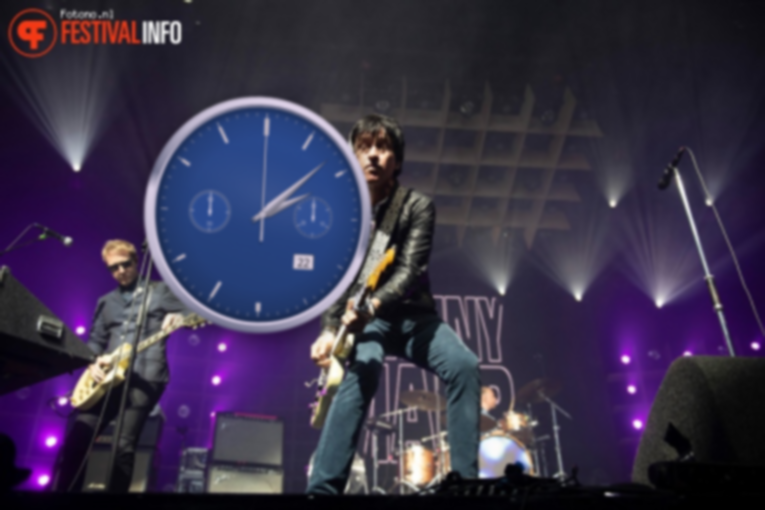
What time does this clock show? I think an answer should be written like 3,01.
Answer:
2,08
